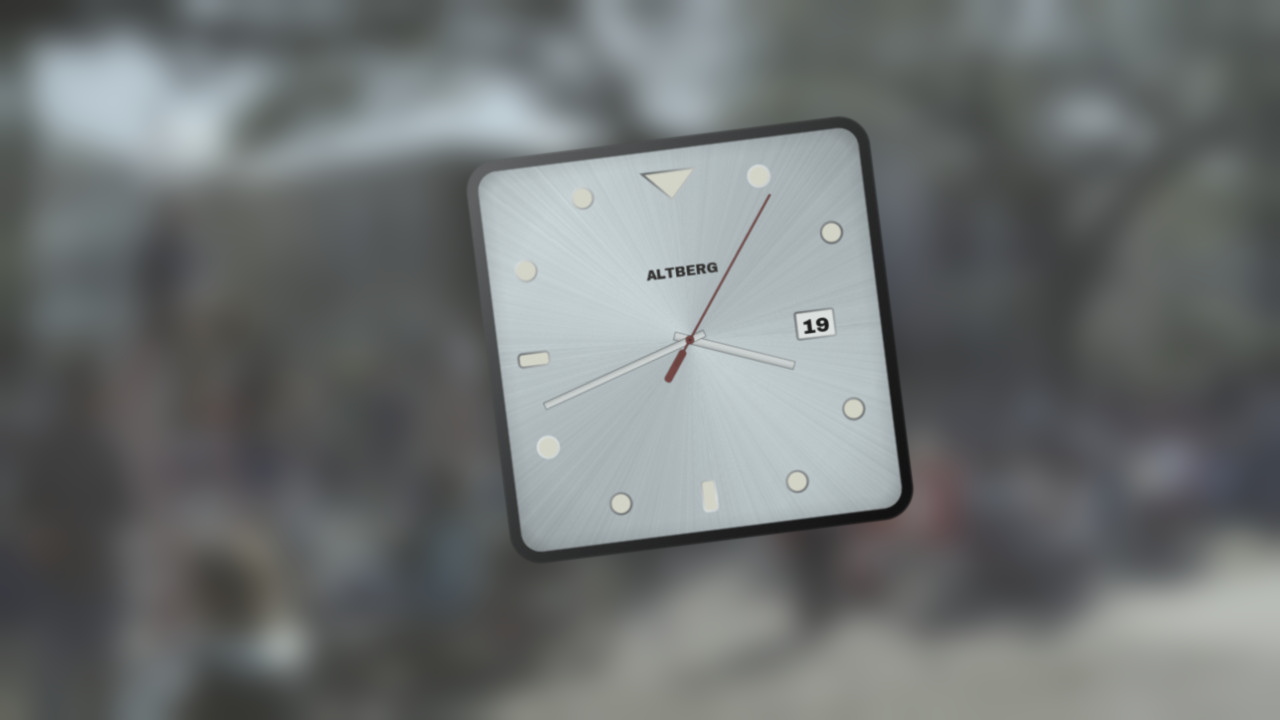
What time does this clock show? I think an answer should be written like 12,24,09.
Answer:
3,42,06
